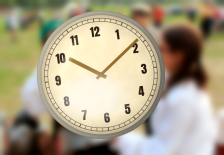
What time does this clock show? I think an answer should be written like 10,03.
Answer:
10,09
